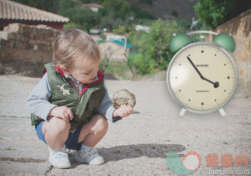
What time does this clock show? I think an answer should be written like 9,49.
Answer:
3,54
